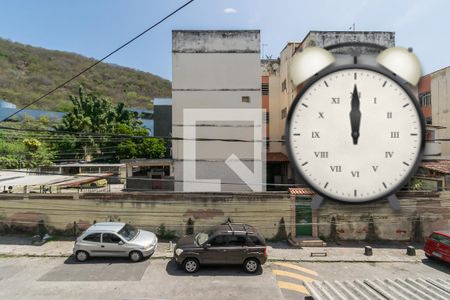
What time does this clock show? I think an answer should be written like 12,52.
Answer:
12,00
